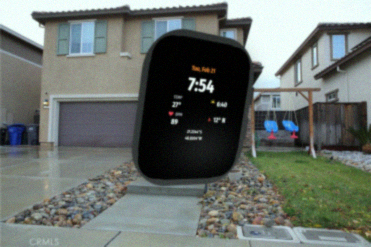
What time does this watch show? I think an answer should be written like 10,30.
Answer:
7,54
